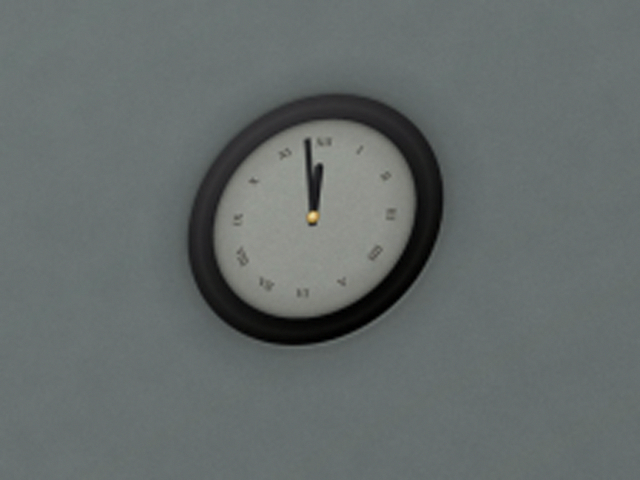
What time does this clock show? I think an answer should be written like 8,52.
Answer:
11,58
